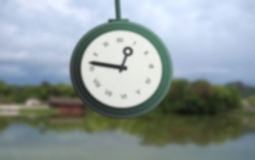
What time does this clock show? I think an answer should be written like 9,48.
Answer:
12,47
